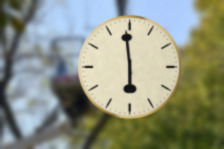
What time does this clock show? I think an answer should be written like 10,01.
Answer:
5,59
